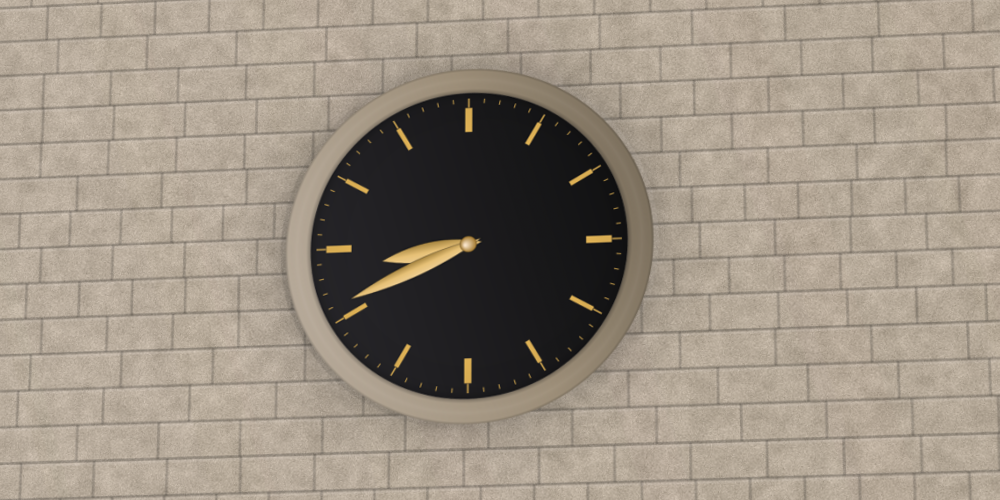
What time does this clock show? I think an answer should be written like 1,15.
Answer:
8,41
